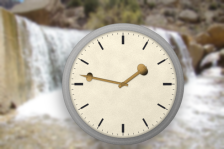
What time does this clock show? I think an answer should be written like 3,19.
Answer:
1,47
